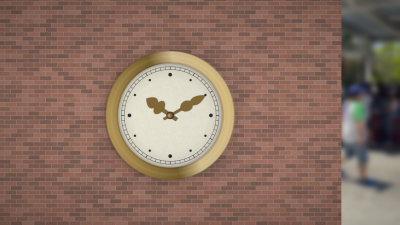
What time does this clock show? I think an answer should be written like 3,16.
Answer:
10,10
